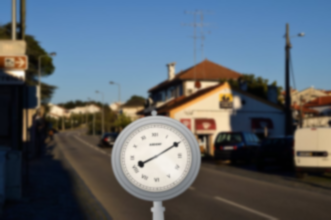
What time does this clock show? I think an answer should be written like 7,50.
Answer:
8,10
